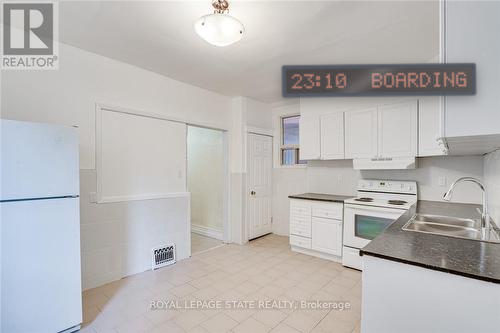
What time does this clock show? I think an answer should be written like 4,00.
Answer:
23,10
